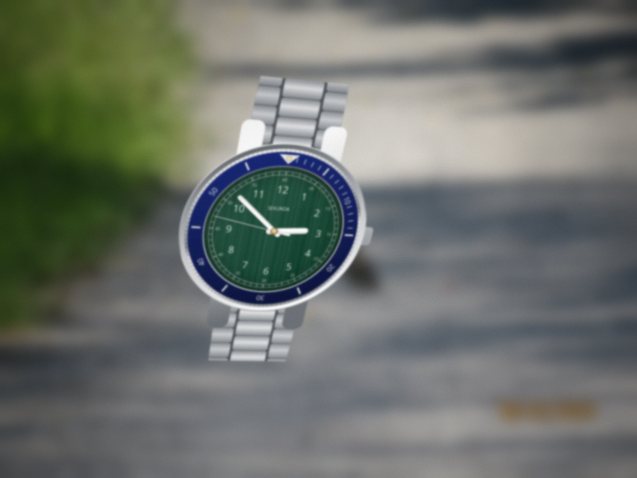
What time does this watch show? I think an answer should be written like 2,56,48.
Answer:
2,51,47
